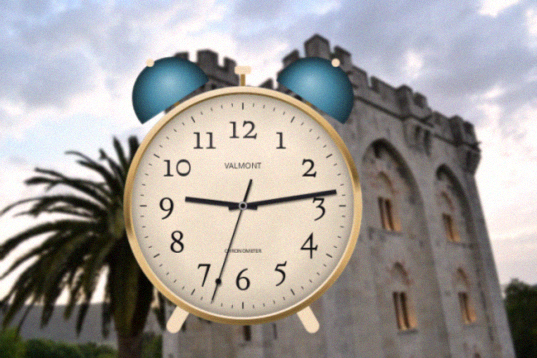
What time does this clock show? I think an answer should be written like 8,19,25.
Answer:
9,13,33
